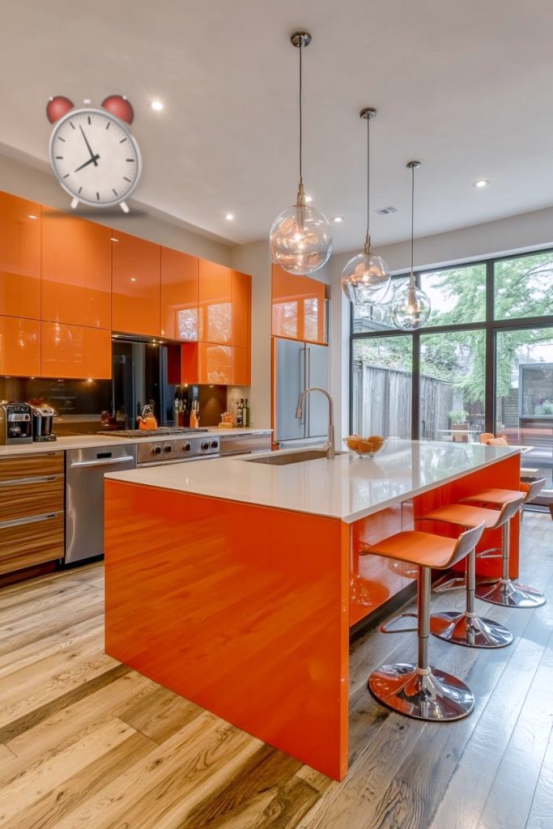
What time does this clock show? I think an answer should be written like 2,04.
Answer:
7,57
